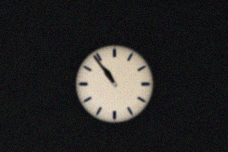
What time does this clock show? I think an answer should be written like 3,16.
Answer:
10,54
